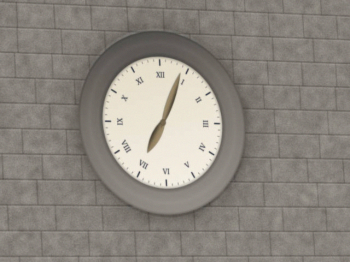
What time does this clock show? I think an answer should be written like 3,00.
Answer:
7,04
